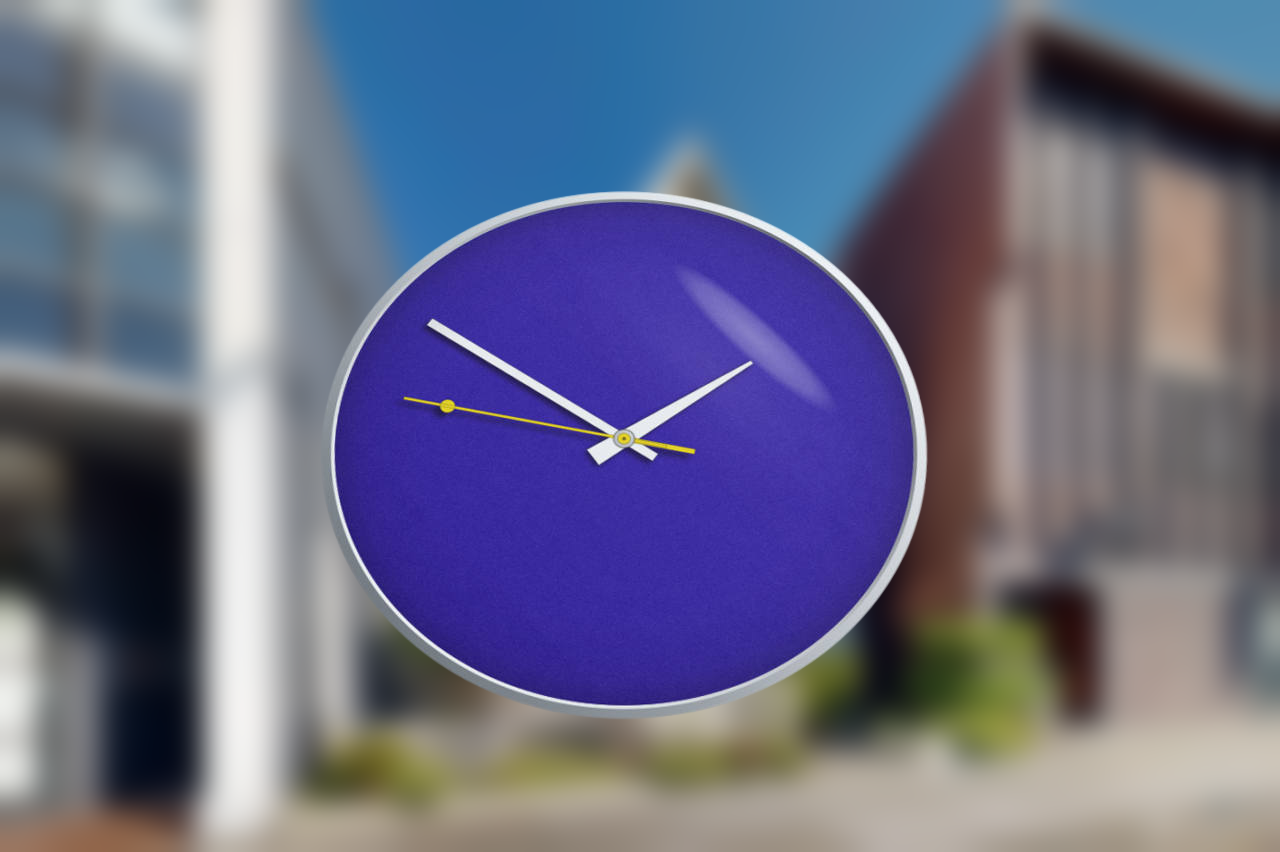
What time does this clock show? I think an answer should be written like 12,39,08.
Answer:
1,50,47
